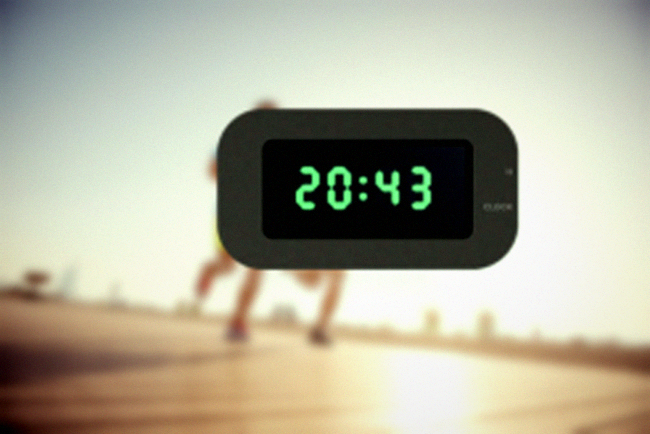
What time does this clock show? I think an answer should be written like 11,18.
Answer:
20,43
